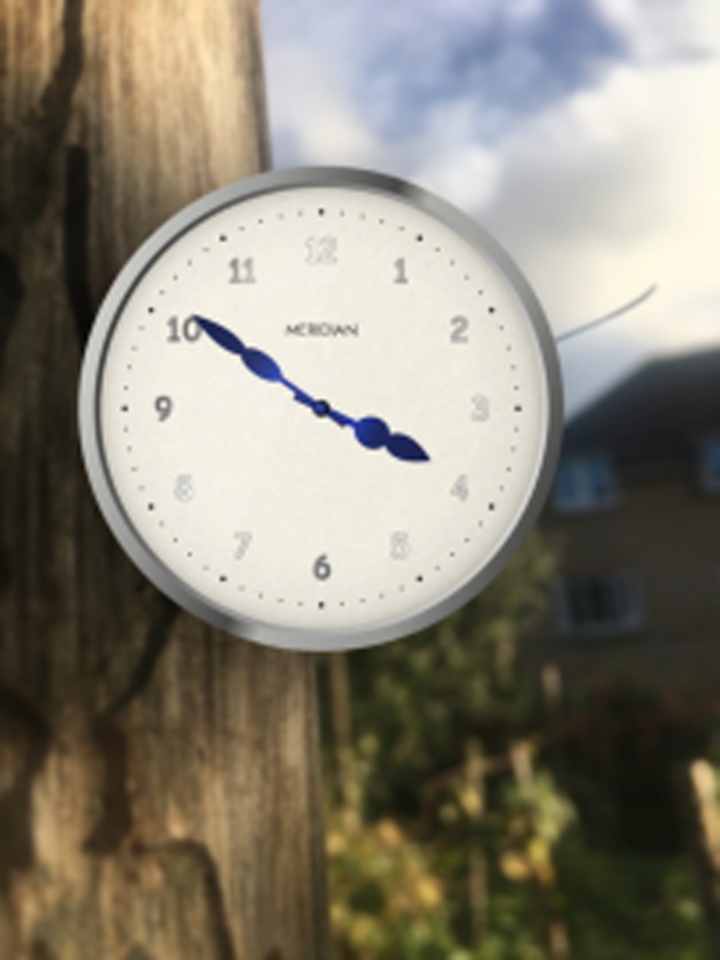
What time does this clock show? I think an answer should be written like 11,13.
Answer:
3,51
